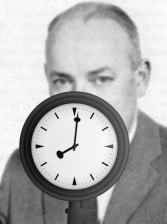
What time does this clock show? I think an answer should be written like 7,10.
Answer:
8,01
